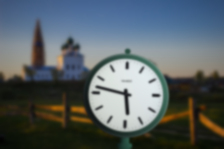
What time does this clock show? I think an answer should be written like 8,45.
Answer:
5,47
